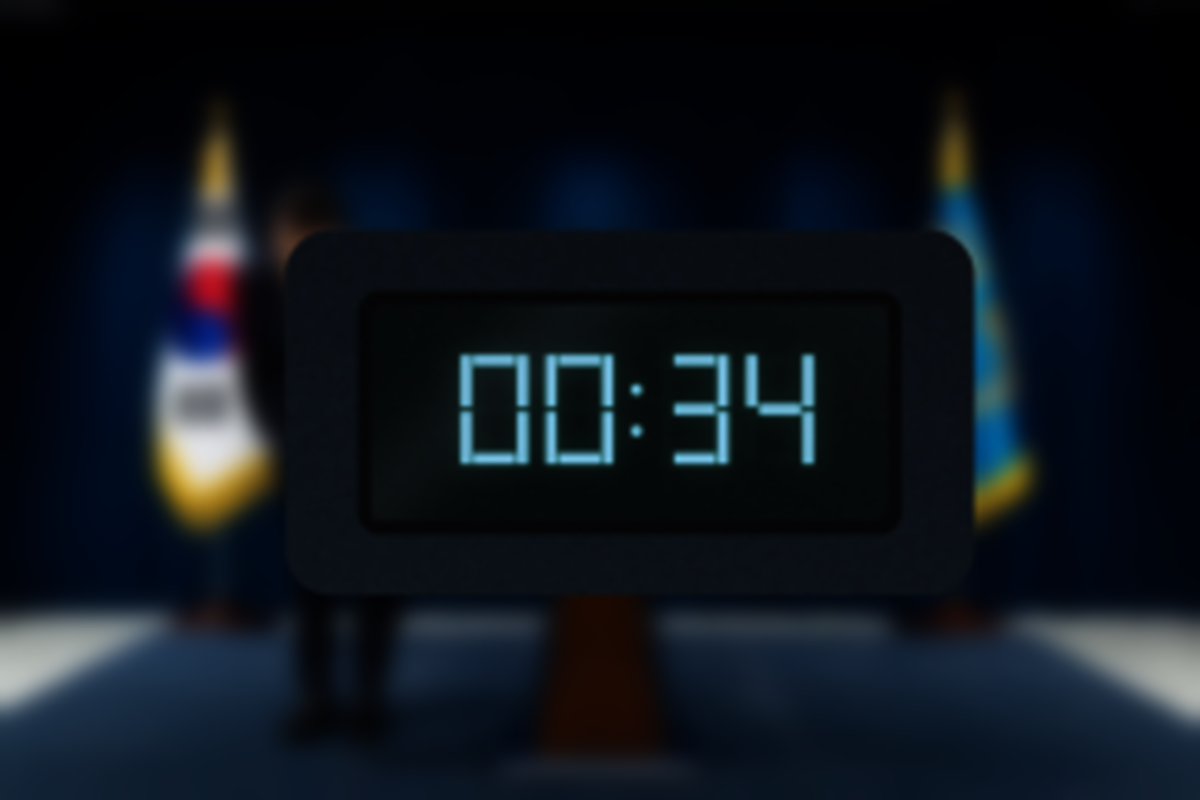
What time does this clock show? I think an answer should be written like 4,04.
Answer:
0,34
